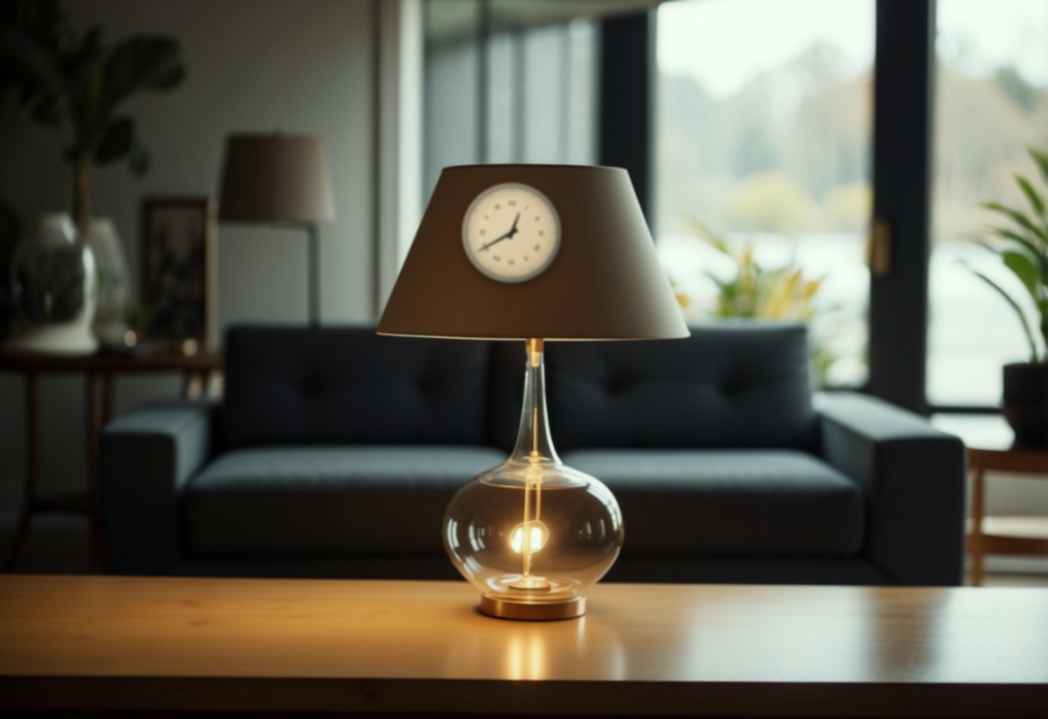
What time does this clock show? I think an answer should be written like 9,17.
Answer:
12,40
